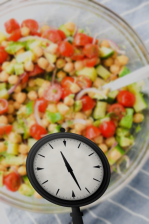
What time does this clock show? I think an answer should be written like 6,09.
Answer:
11,27
